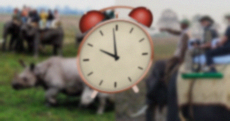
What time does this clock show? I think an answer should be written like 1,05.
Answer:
9,59
